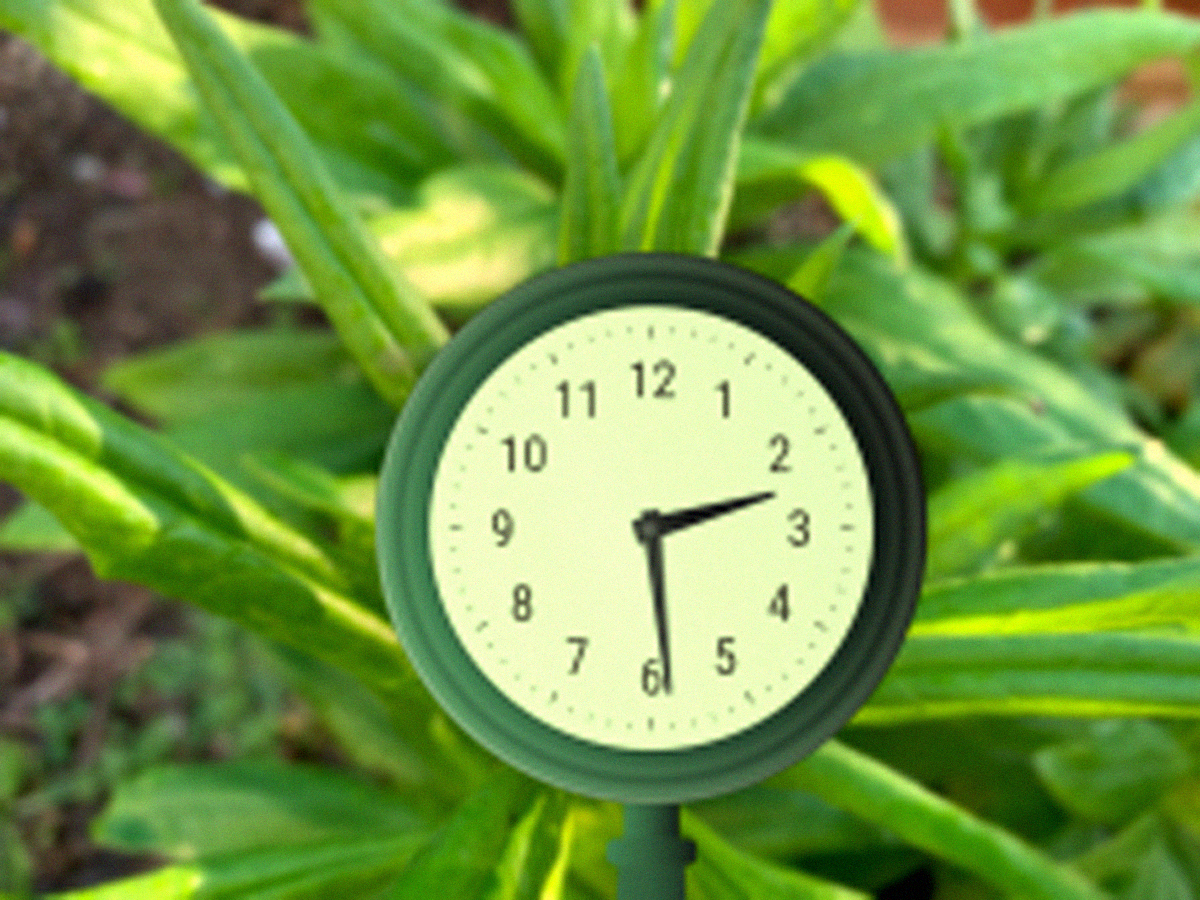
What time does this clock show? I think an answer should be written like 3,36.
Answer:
2,29
